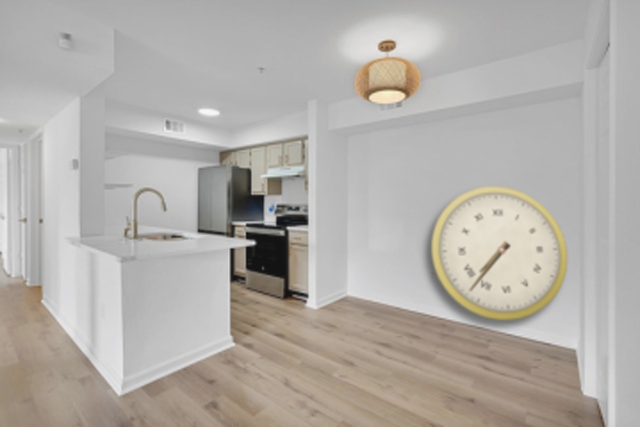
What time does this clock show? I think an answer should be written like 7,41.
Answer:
7,37
